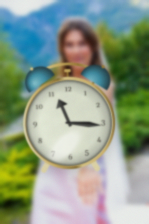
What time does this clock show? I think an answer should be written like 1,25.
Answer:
11,16
